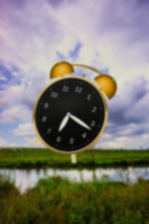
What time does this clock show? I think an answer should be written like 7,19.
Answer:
6,17
